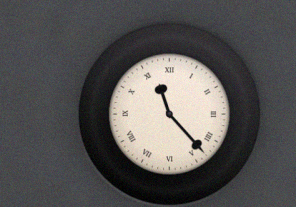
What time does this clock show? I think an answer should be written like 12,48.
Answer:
11,23
